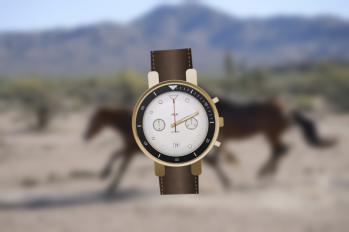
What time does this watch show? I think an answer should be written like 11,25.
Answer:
2,11
